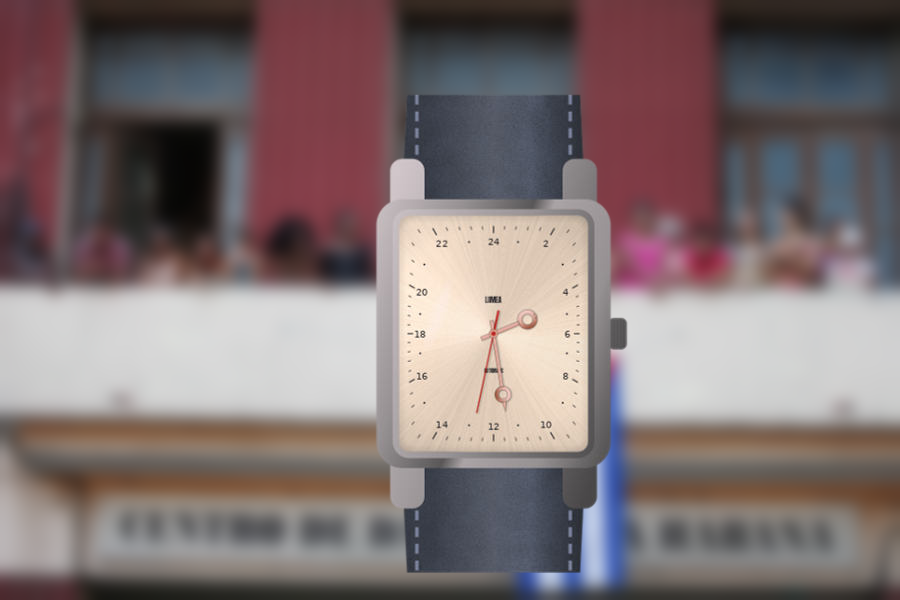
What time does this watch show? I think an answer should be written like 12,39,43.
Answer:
4,28,32
